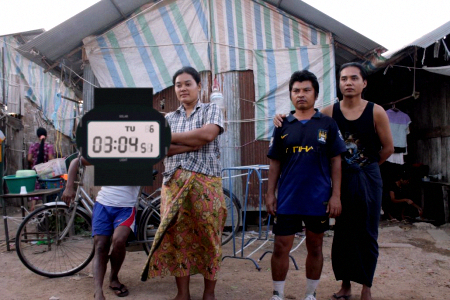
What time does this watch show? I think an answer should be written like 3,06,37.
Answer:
3,04,51
